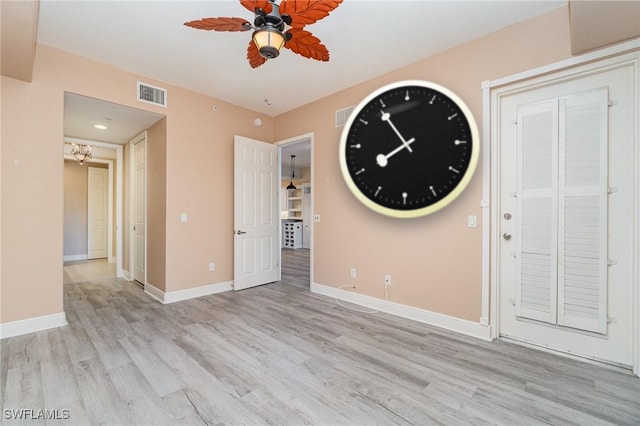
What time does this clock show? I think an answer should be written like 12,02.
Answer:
7,54
